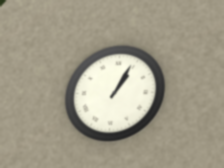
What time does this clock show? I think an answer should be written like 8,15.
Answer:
1,04
